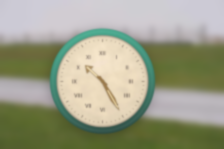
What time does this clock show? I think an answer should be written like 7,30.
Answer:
10,25
